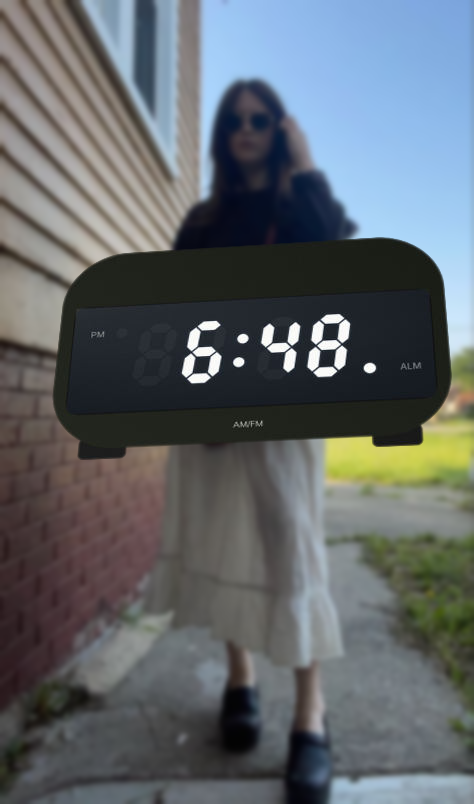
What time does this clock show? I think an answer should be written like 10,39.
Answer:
6,48
